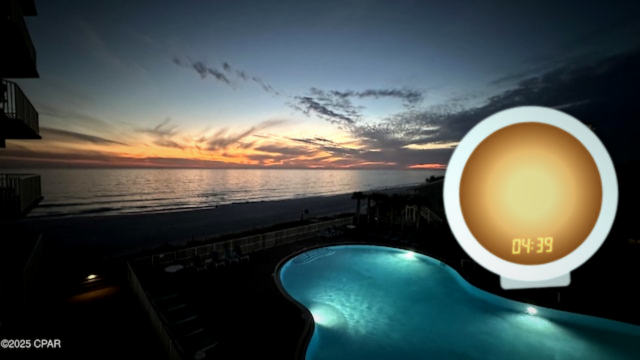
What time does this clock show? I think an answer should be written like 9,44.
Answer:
4,39
